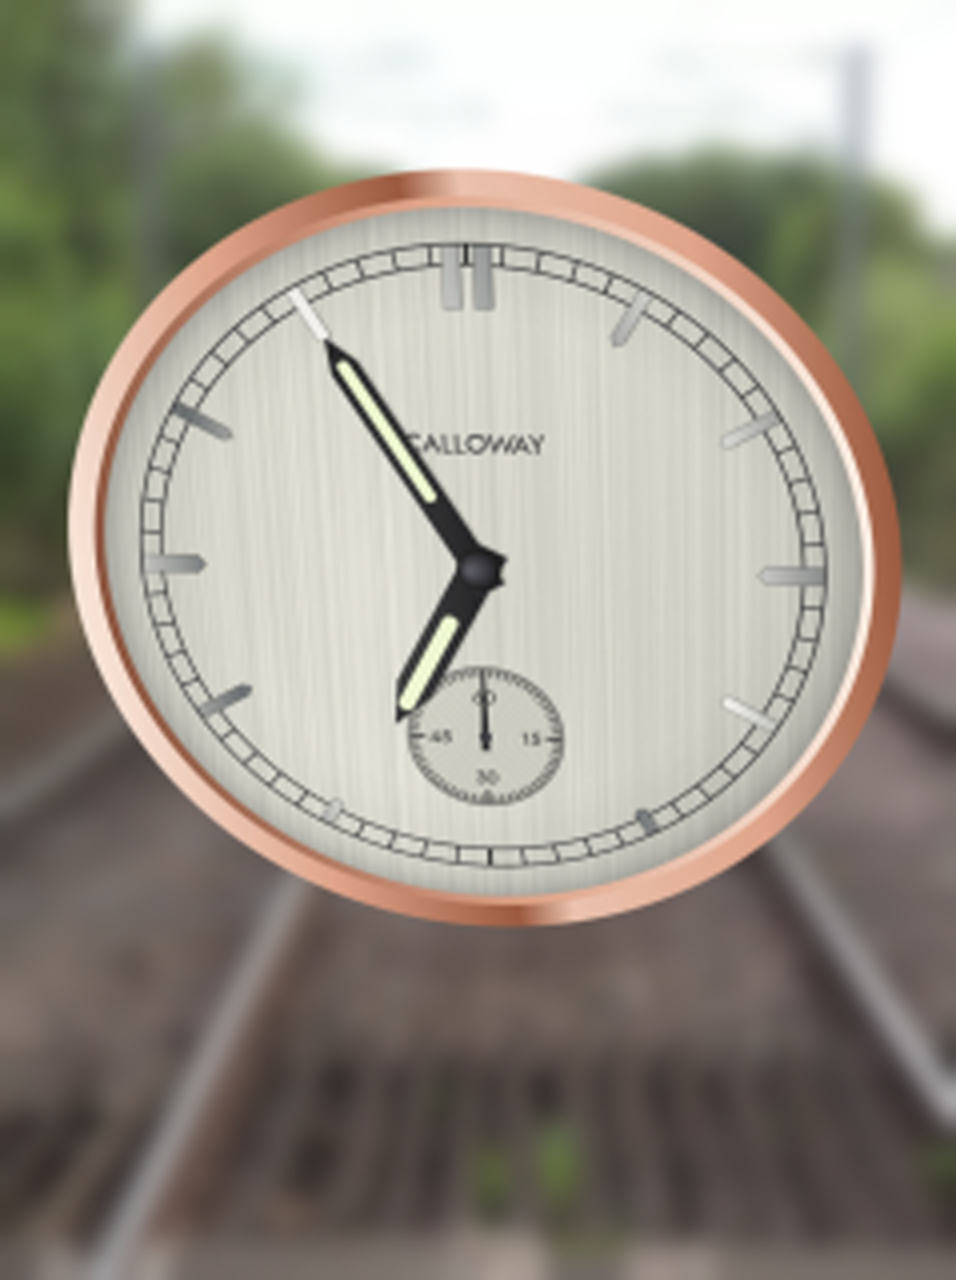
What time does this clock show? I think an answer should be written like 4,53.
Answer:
6,55
